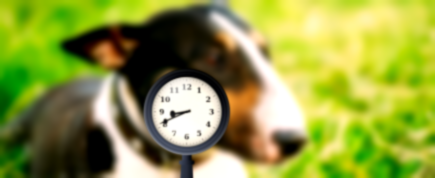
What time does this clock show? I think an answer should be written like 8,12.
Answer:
8,41
